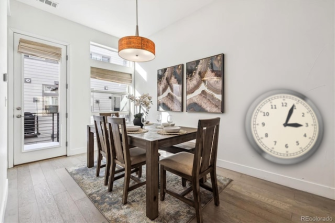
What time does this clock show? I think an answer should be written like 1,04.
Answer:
3,04
